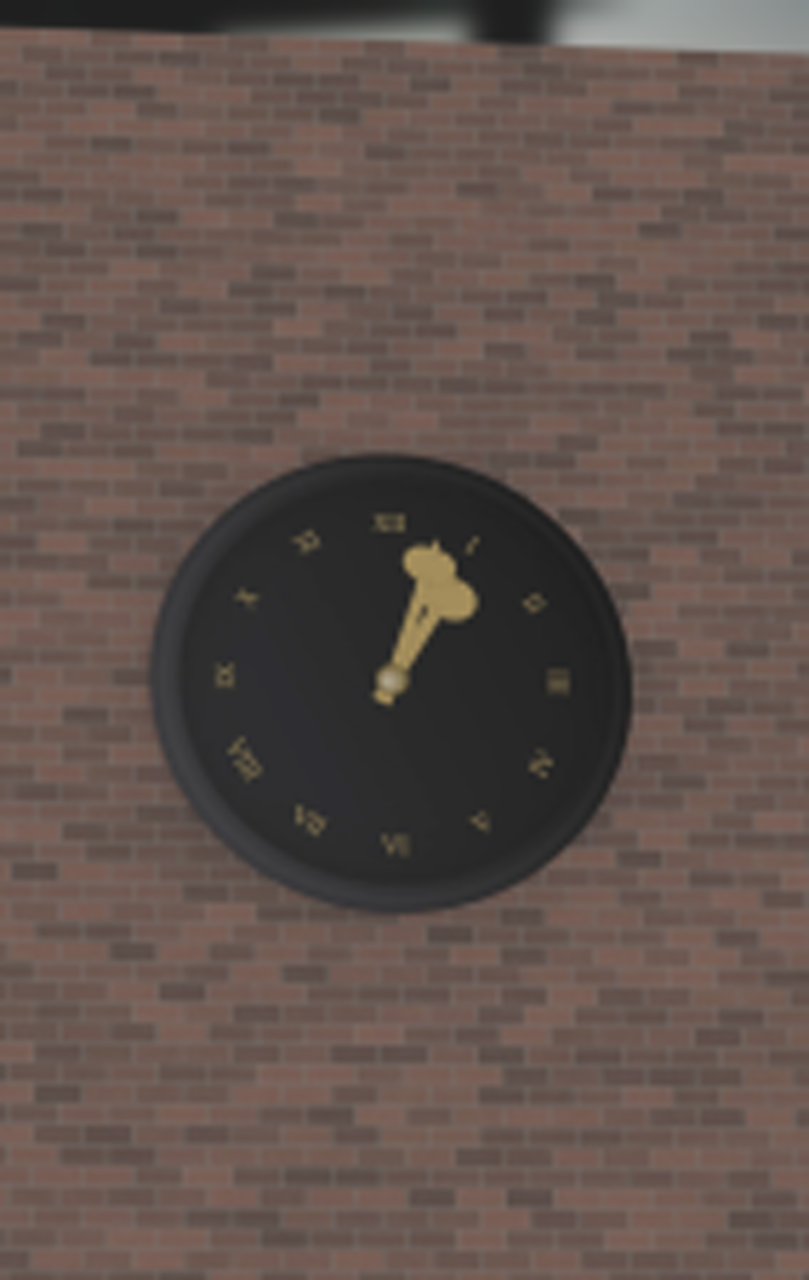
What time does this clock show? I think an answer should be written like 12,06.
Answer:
1,03
